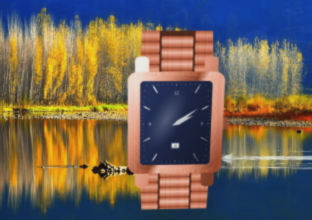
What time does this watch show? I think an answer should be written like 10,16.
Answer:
2,09
